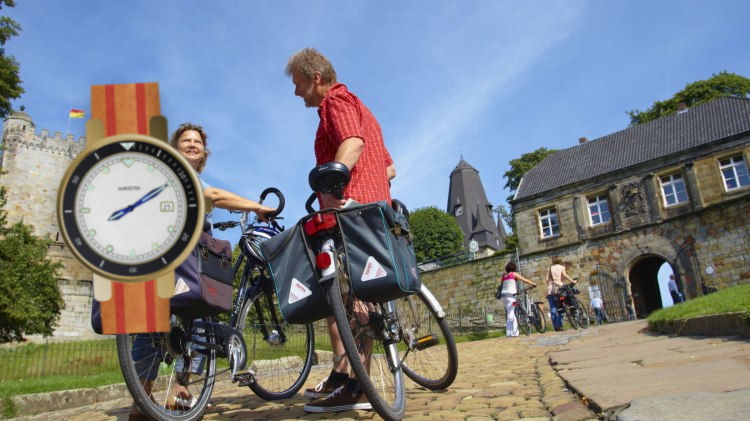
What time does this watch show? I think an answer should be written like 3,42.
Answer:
8,10
